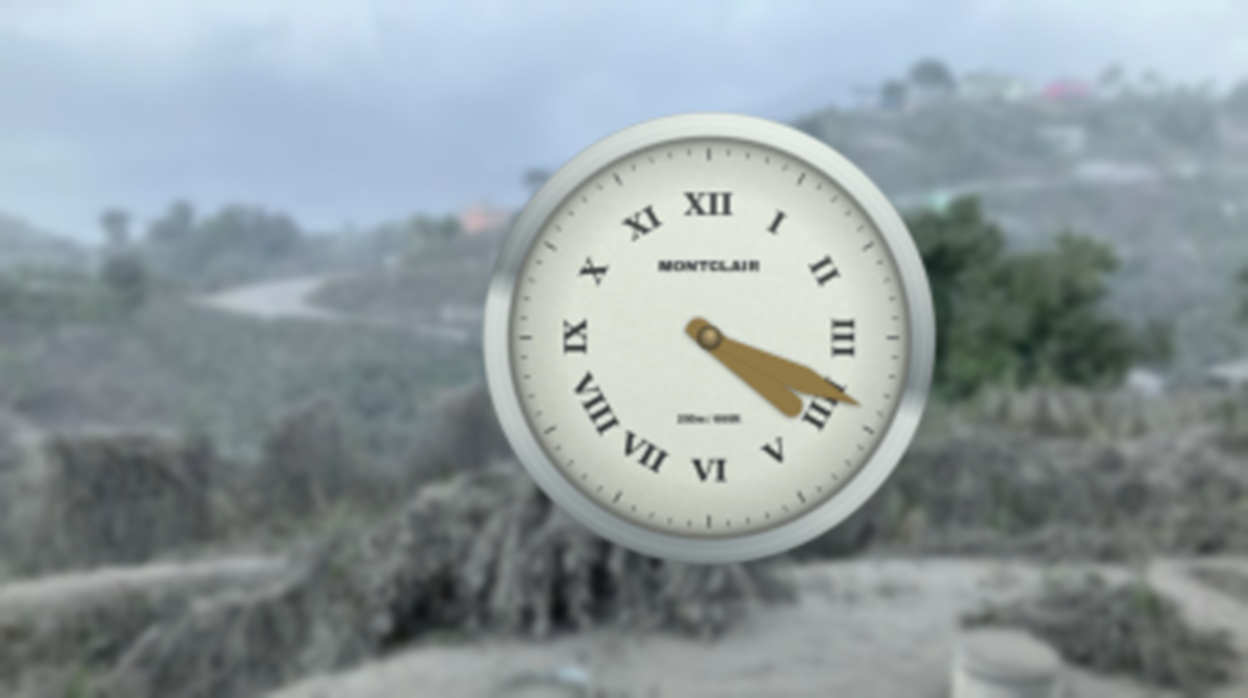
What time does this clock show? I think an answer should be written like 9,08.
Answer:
4,19
